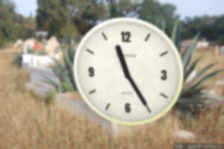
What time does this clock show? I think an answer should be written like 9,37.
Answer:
11,25
